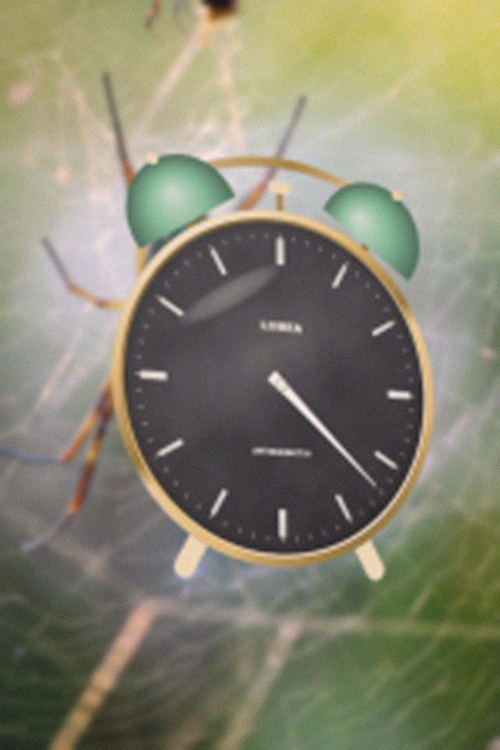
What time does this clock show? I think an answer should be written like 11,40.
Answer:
4,22
